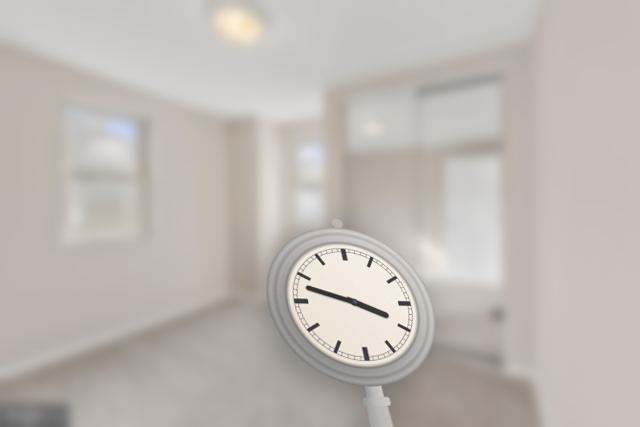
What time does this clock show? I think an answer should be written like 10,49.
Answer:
3,48
